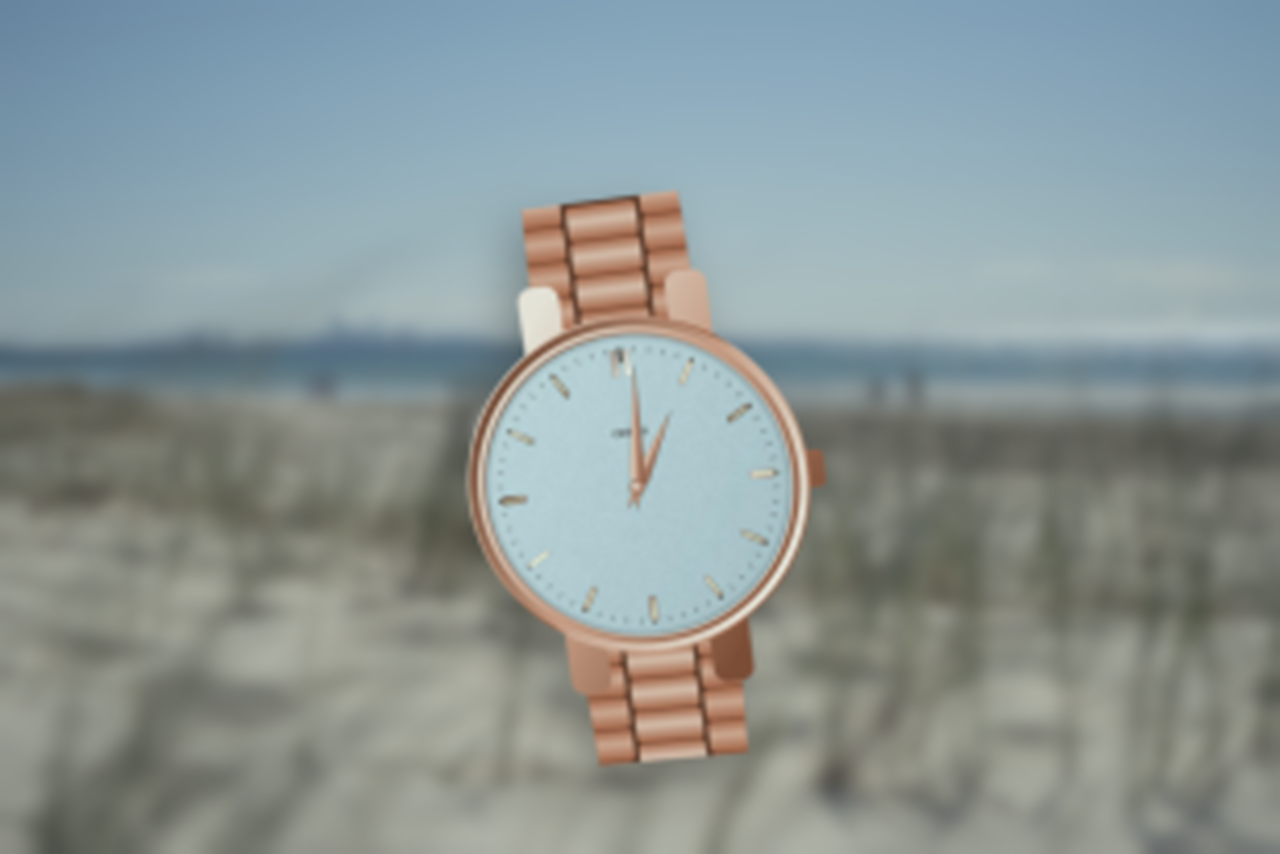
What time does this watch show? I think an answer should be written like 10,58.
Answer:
1,01
